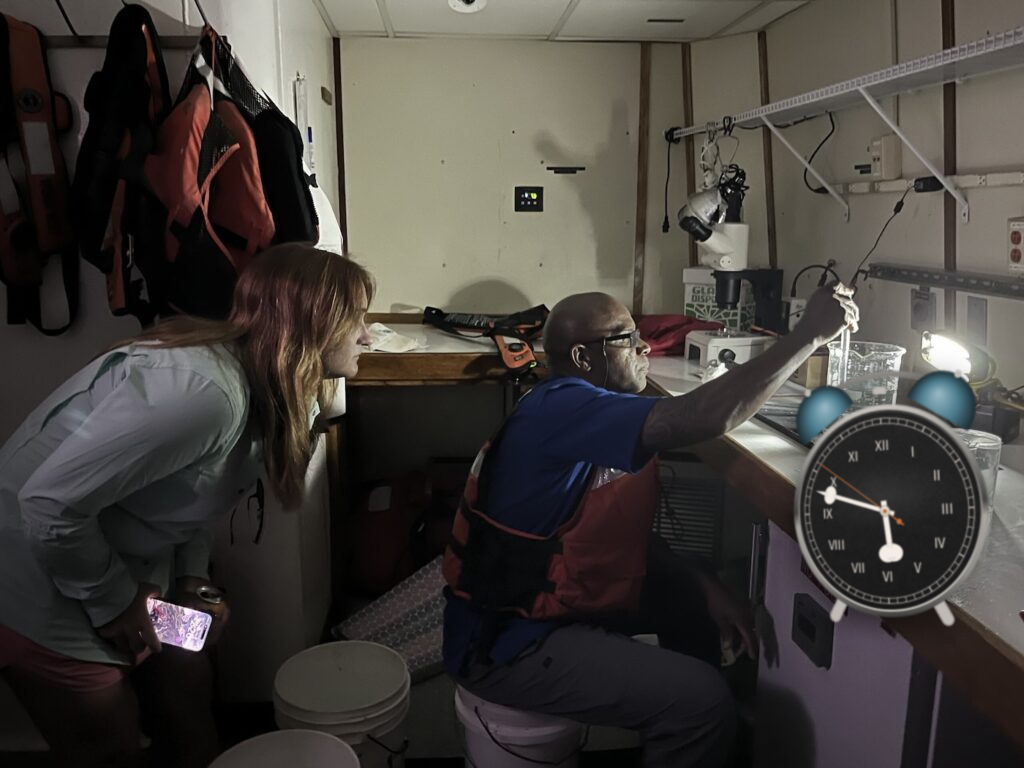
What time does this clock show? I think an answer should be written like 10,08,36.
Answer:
5,47,51
